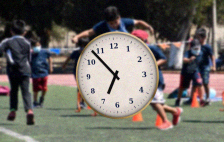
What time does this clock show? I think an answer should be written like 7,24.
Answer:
6,53
